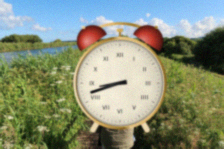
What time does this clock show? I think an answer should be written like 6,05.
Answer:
8,42
